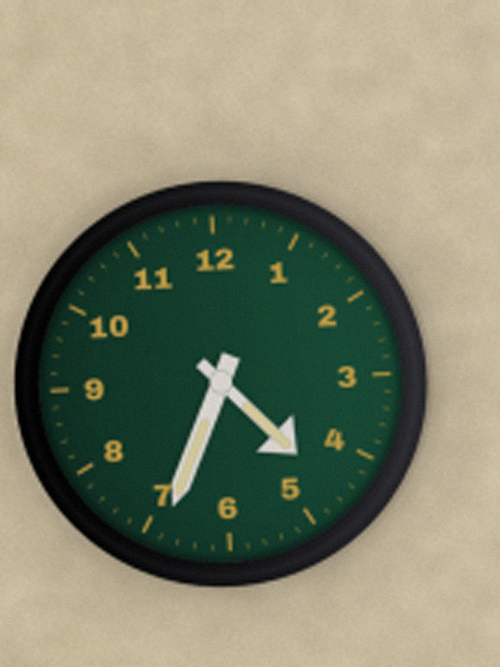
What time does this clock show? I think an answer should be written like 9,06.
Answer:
4,34
